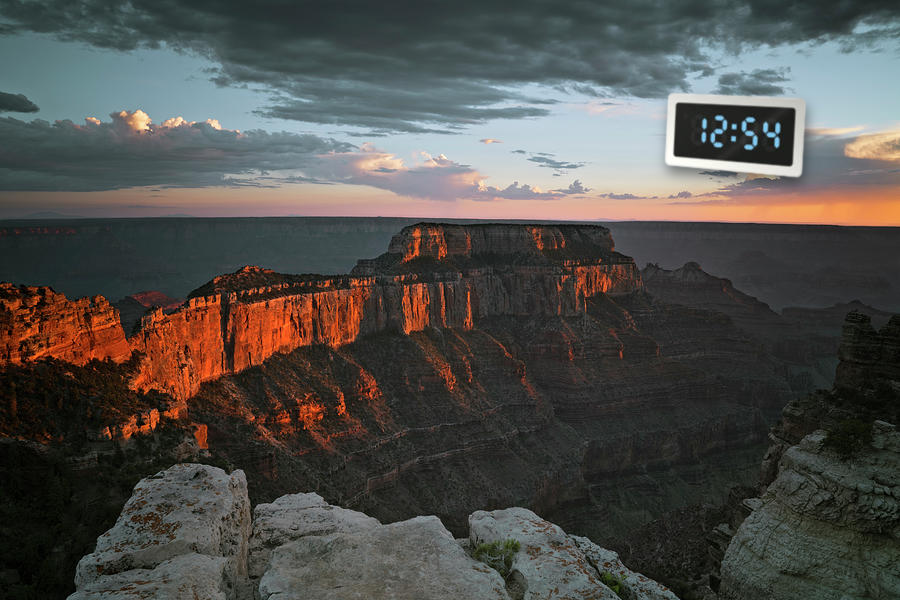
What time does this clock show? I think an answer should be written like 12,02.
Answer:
12,54
